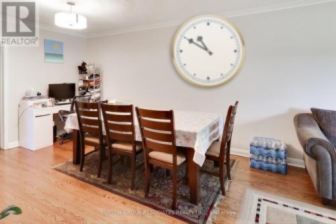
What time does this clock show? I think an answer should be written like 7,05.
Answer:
10,50
